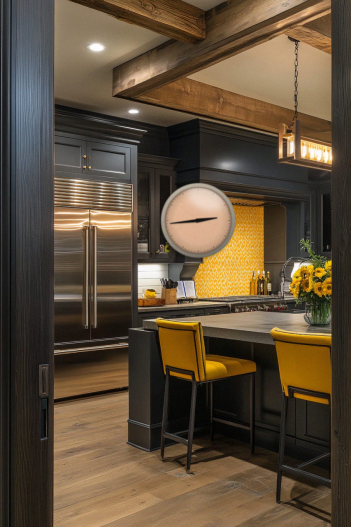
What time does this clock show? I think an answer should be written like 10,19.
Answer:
2,44
